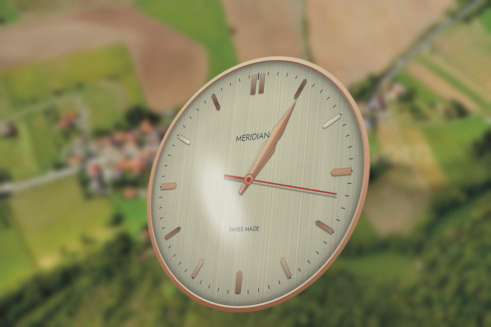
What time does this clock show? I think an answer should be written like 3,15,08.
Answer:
1,05,17
